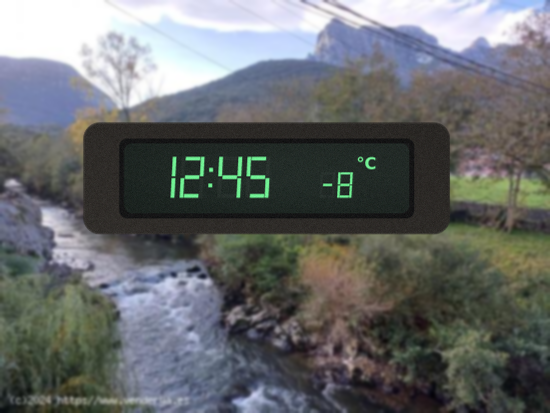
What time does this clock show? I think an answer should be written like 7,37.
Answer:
12,45
